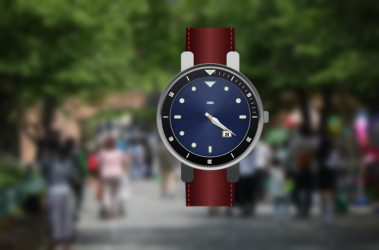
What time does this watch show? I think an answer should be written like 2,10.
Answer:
4,21
